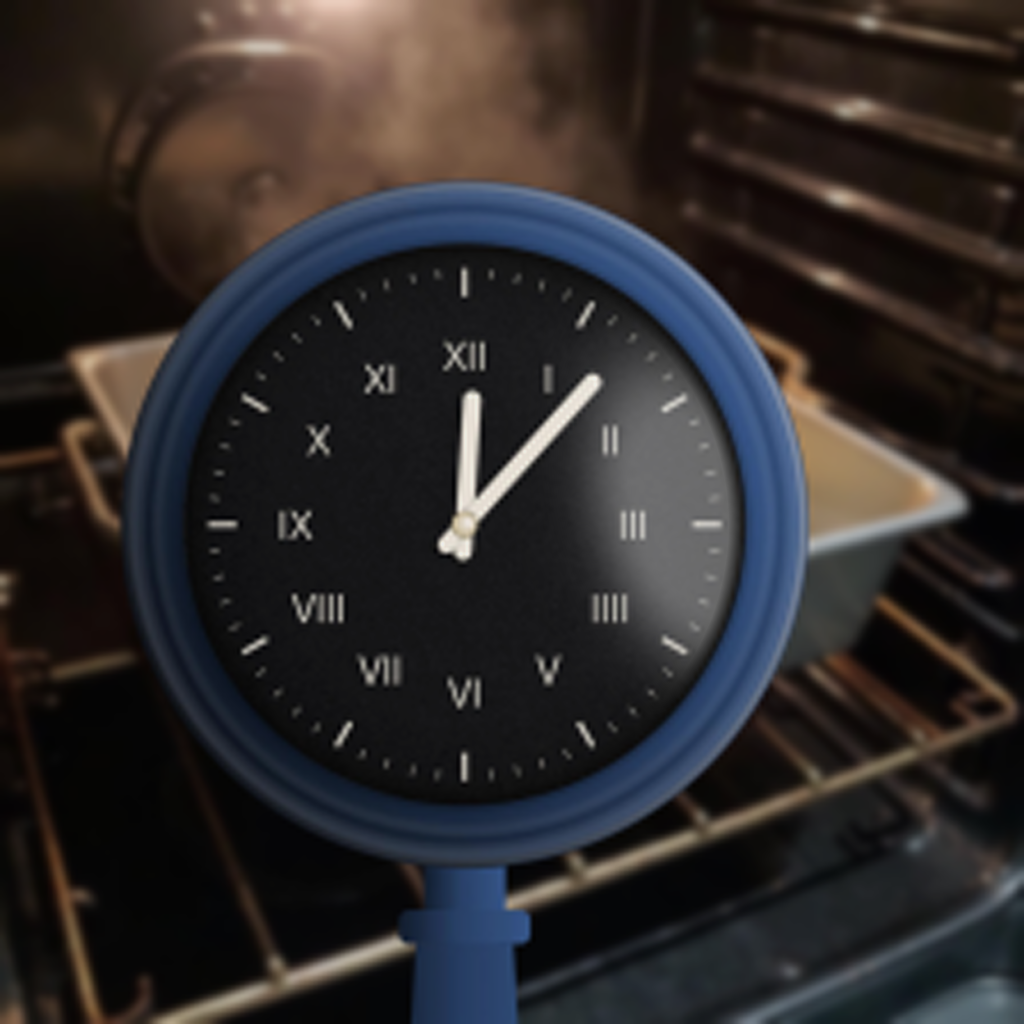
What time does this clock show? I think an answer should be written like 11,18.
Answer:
12,07
